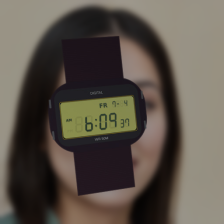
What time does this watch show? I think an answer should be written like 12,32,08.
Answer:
6,09,37
